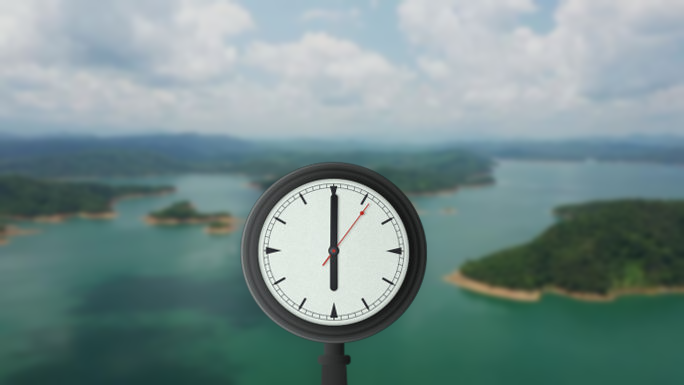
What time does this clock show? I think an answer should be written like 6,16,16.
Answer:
6,00,06
